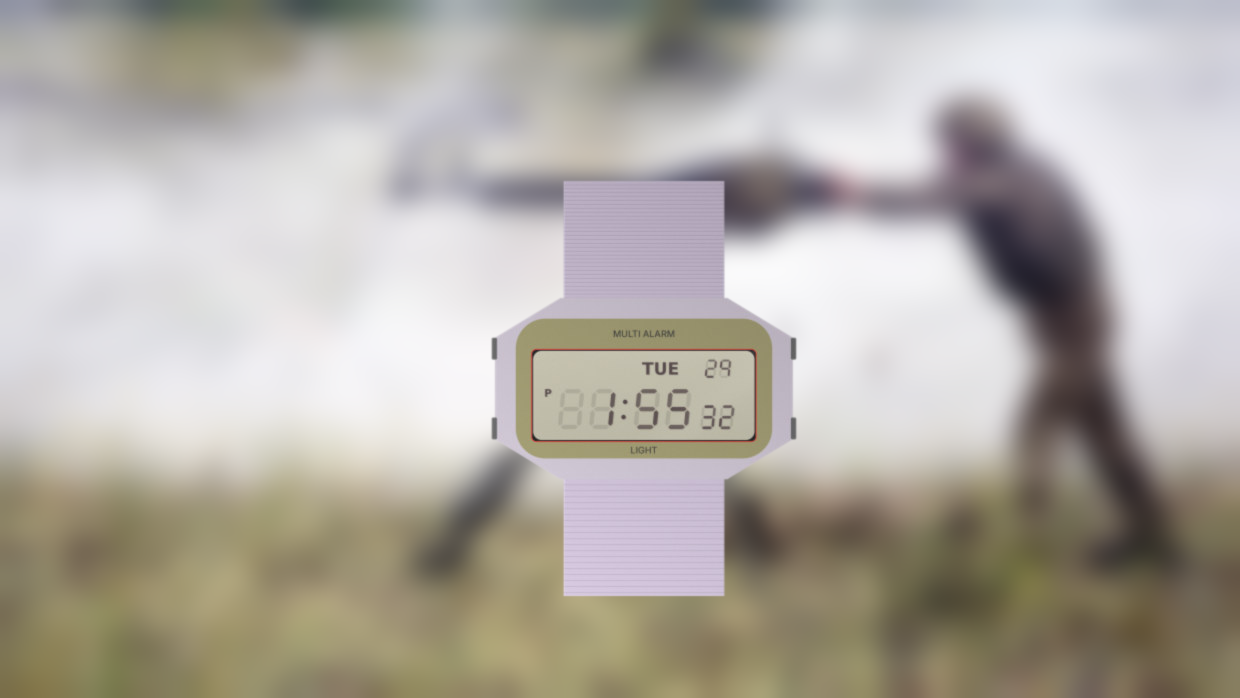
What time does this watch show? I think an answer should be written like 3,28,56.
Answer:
1,55,32
